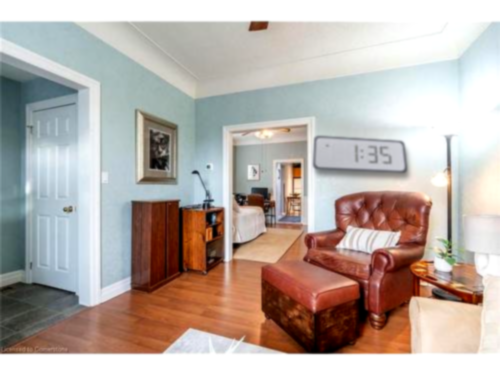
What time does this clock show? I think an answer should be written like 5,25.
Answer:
1,35
